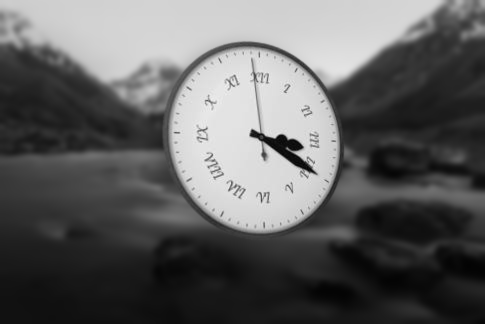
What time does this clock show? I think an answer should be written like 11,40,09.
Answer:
3,19,59
